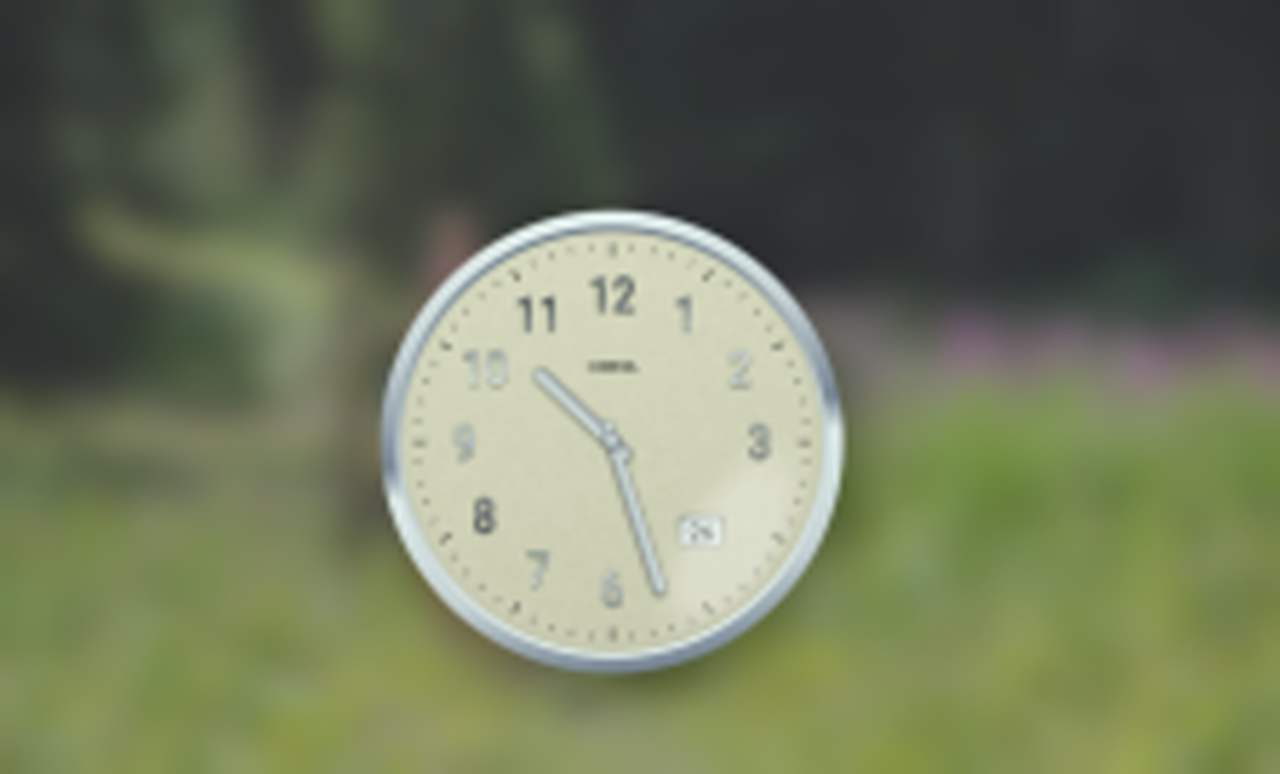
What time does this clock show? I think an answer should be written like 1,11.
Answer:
10,27
